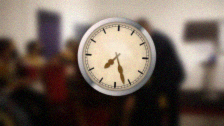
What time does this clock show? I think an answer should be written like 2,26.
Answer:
7,27
